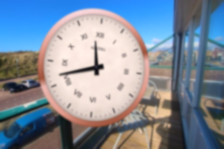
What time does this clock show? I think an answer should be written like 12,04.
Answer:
11,42
